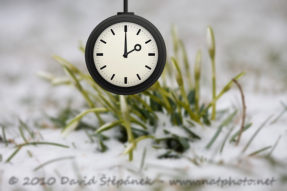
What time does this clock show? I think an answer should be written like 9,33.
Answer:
2,00
